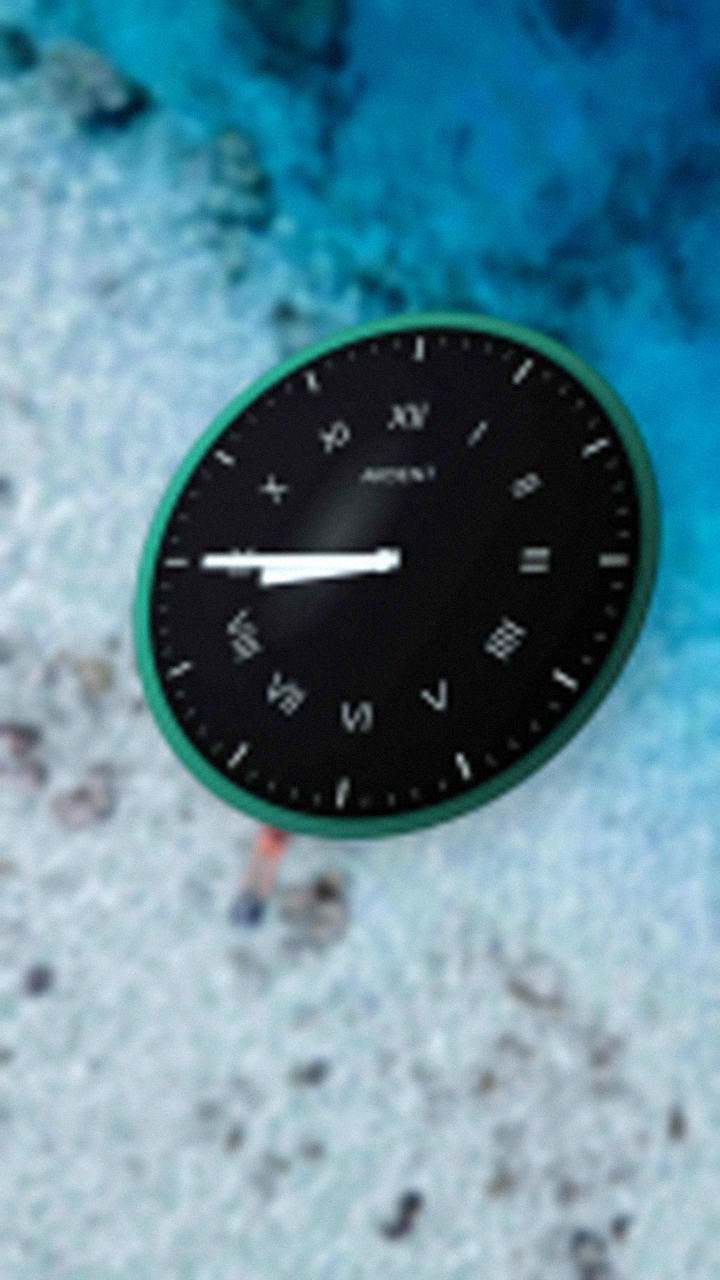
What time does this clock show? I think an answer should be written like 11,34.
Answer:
8,45
